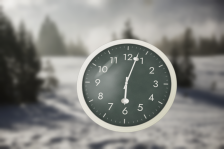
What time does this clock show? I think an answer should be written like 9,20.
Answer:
6,03
